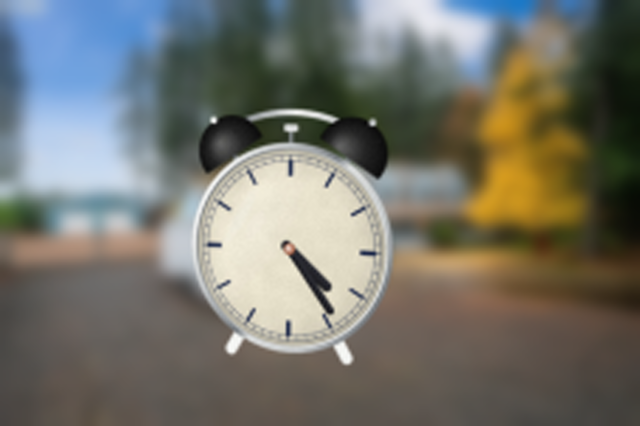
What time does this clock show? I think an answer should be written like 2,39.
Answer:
4,24
